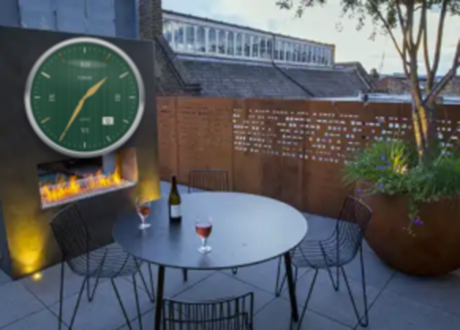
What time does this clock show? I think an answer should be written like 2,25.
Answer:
1,35
